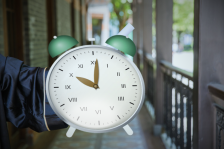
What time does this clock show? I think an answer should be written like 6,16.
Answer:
10,01
